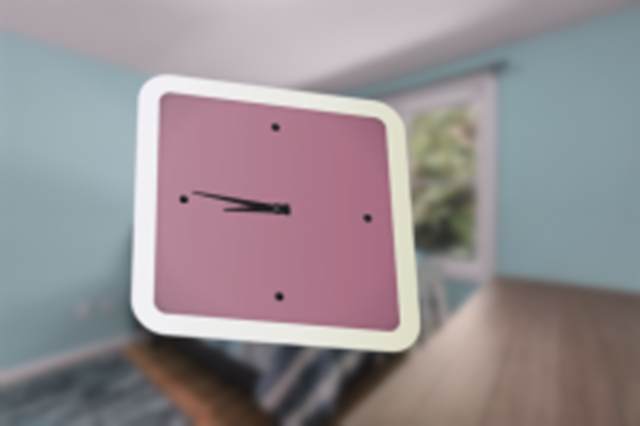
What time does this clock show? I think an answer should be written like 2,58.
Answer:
8,46
